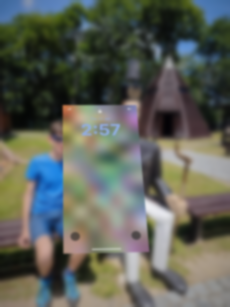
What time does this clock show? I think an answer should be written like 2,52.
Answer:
2,57
